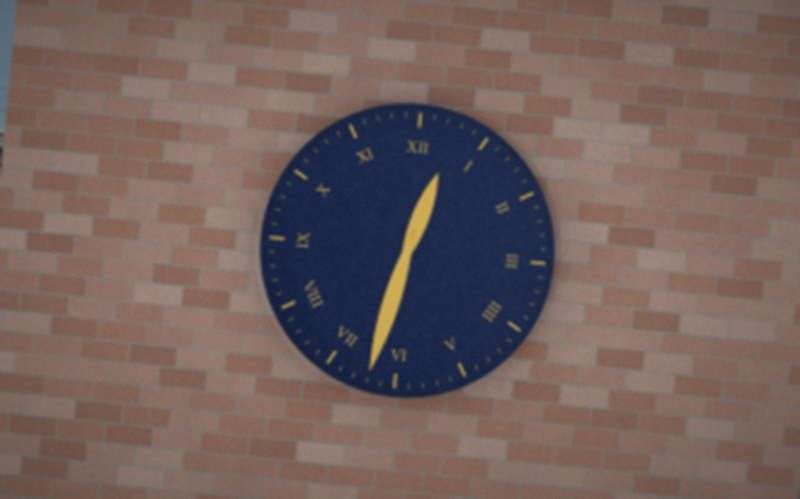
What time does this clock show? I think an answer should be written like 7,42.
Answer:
12,32
